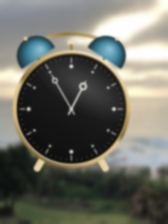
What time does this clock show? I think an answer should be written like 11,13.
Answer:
12,55
